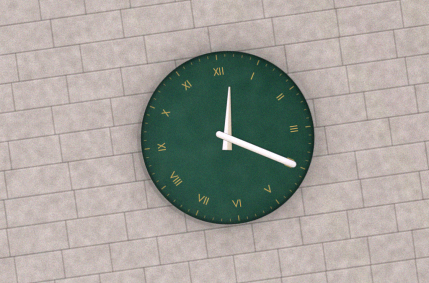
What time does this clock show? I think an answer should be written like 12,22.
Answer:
12,20
